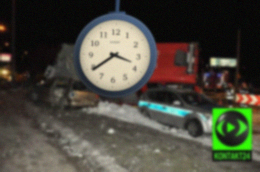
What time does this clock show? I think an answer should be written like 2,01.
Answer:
3,39
